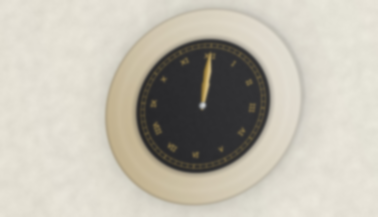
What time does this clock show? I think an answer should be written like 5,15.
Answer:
12,00
